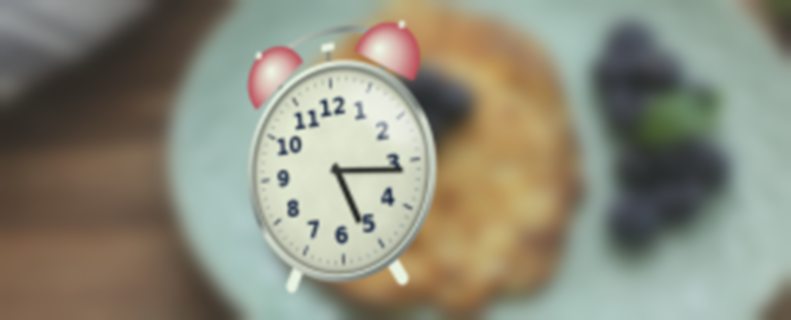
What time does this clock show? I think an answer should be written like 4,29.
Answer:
5,16
